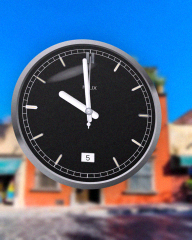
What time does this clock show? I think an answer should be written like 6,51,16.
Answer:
9,59,00
